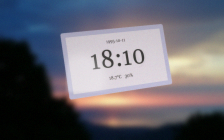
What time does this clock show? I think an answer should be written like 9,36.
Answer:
18,10
